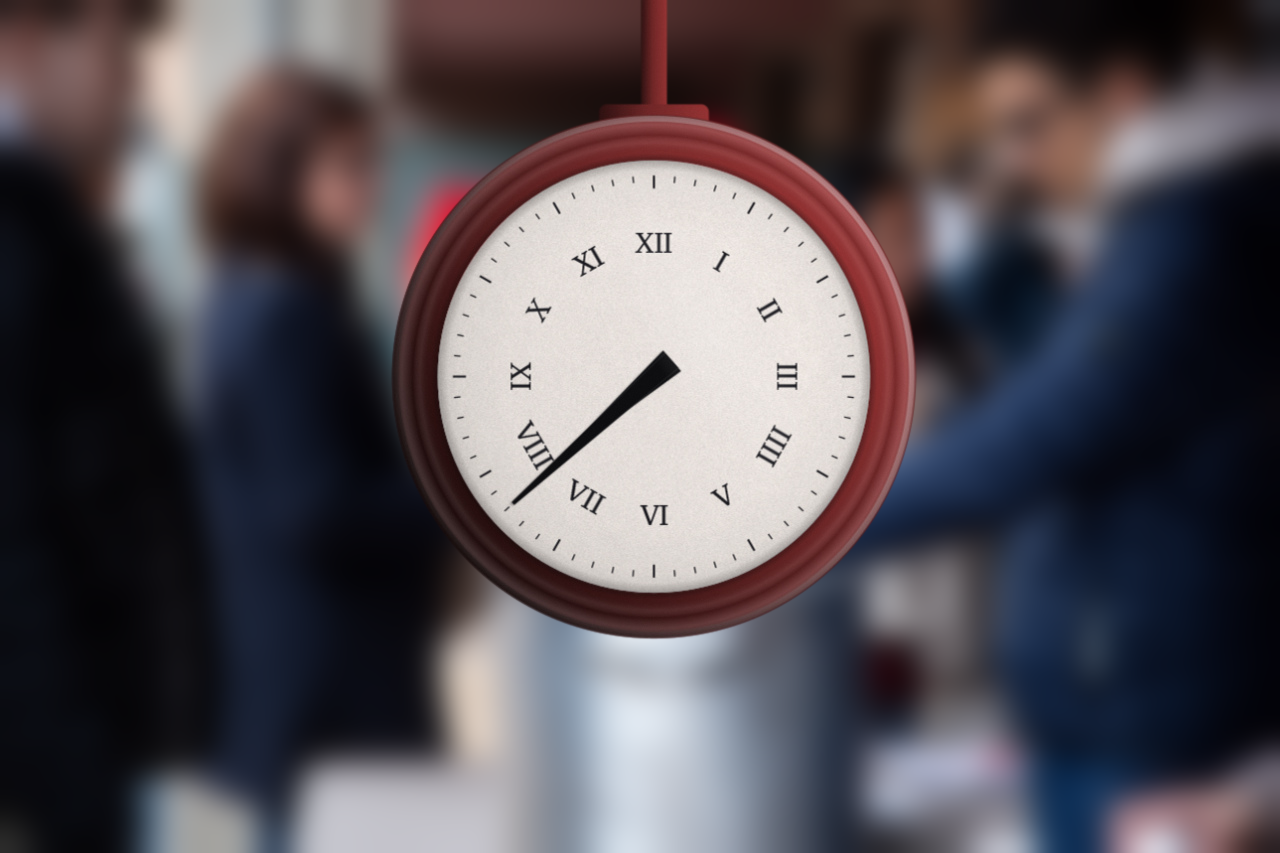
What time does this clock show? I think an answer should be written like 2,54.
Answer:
7,38
